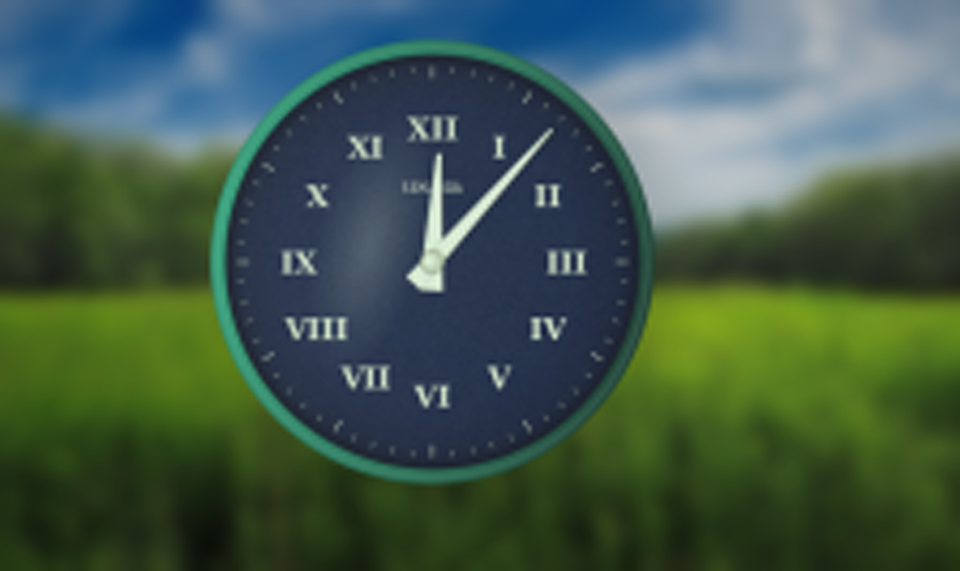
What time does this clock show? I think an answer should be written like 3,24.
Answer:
12,07
